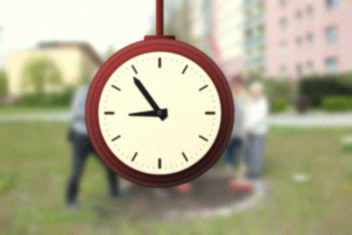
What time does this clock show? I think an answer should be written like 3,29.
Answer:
8,54
